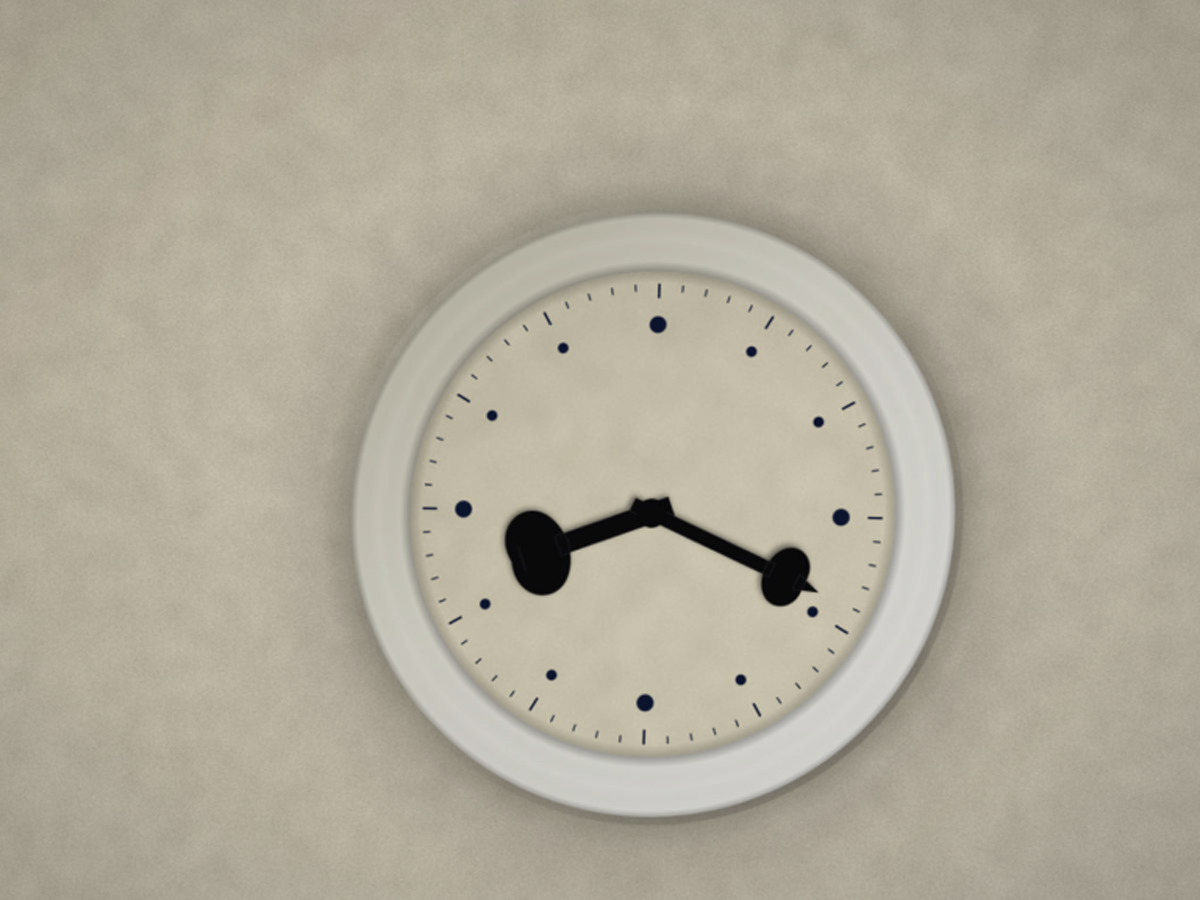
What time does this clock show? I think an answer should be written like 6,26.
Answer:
8,19
